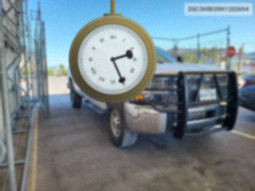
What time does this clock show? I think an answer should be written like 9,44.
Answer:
2,26
